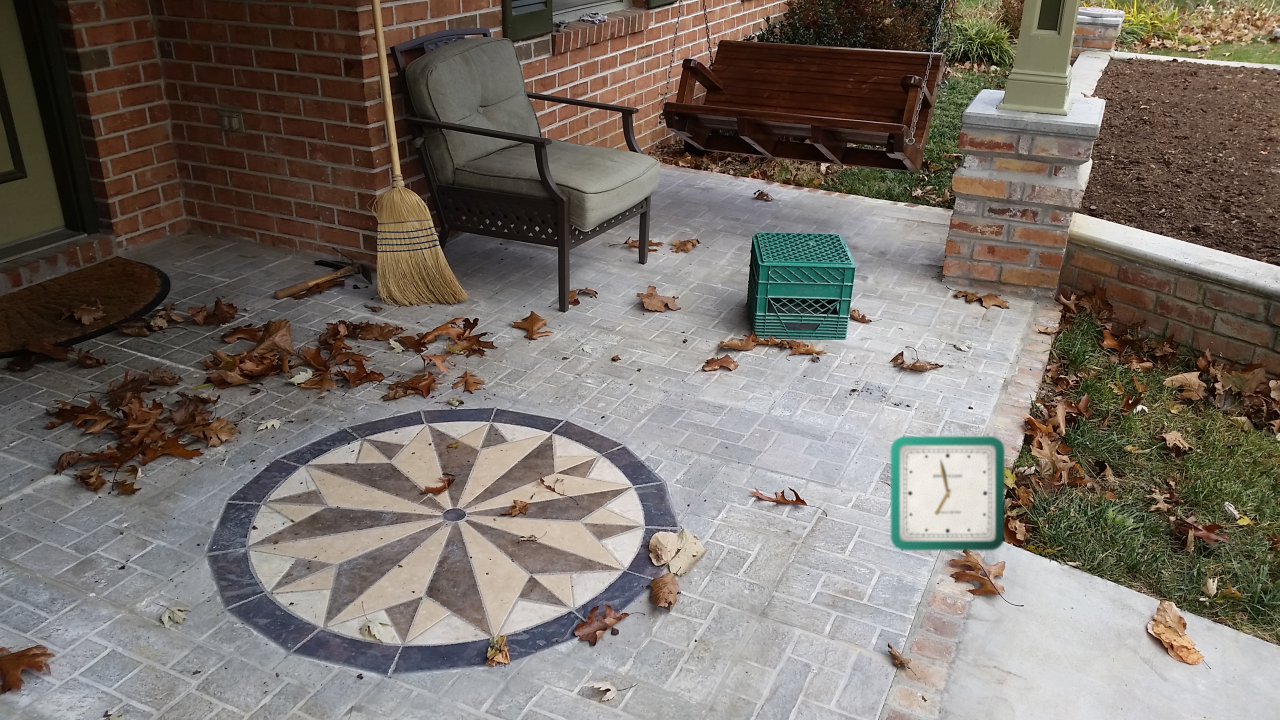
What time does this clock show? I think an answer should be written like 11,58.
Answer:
6,58
